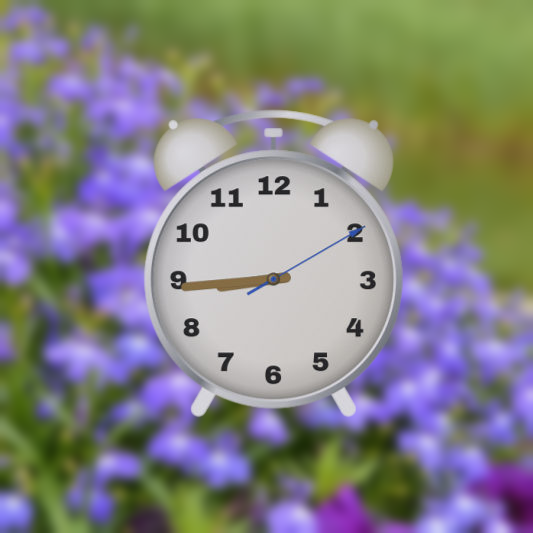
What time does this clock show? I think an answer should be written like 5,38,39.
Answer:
8,44,10
